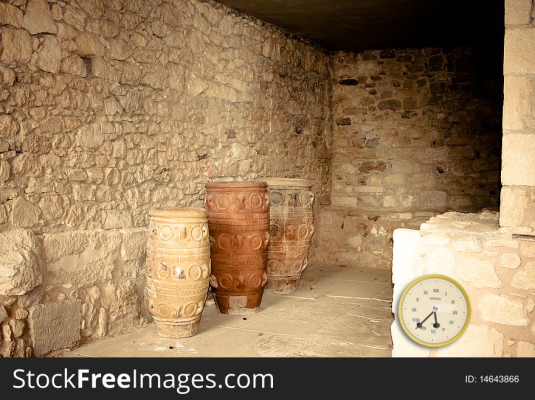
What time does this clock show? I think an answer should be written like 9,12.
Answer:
5,37
